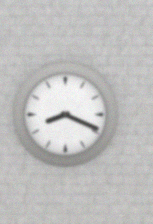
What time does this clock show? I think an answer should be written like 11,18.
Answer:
8,19
